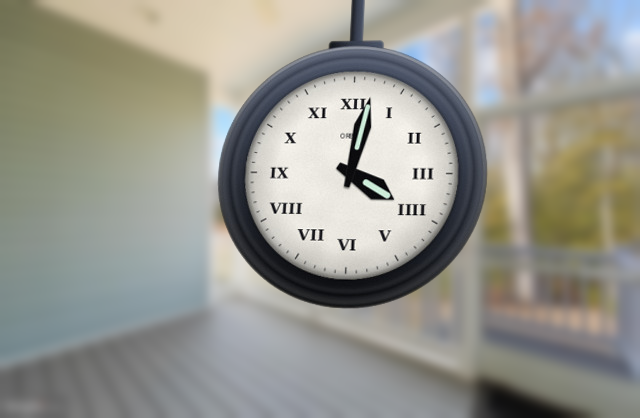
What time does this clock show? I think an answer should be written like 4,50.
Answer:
4,02
